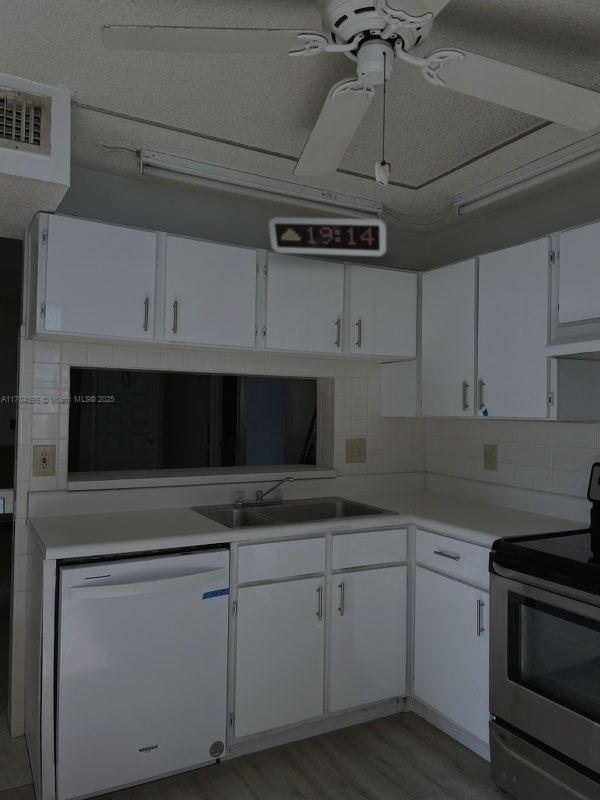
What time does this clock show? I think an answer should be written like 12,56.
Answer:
19,14
